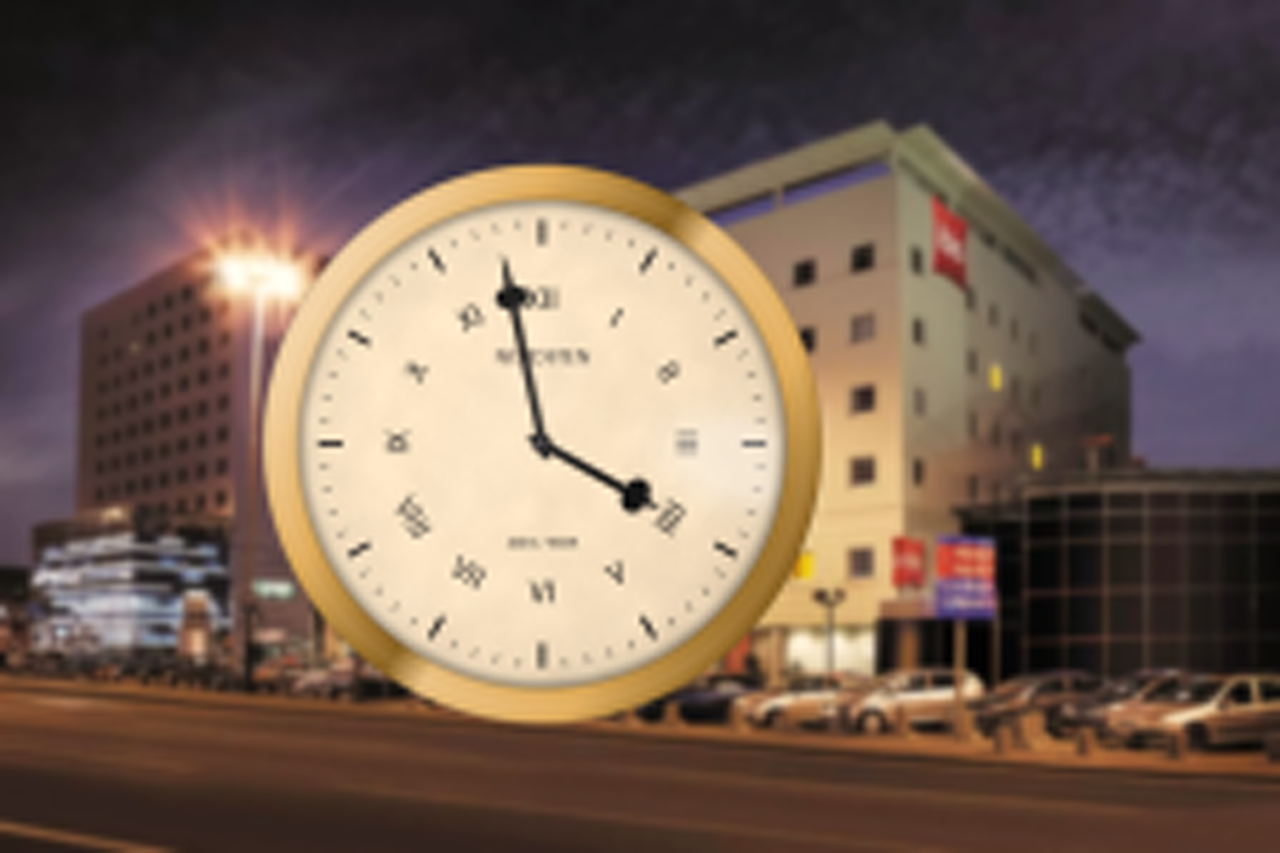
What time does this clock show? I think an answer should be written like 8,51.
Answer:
3,58
